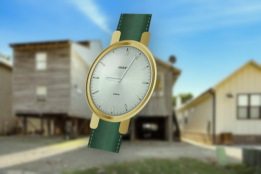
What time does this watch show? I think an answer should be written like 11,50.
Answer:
9,04
